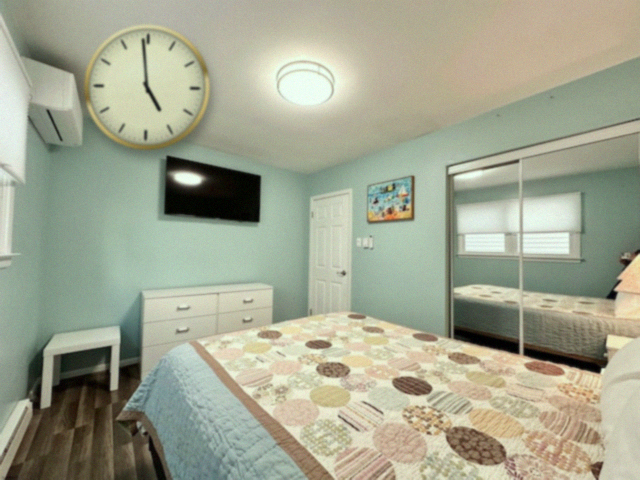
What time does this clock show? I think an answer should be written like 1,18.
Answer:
4,59
